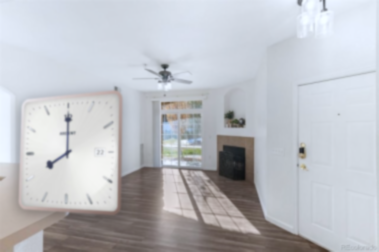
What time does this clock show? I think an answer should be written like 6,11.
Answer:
8,00
